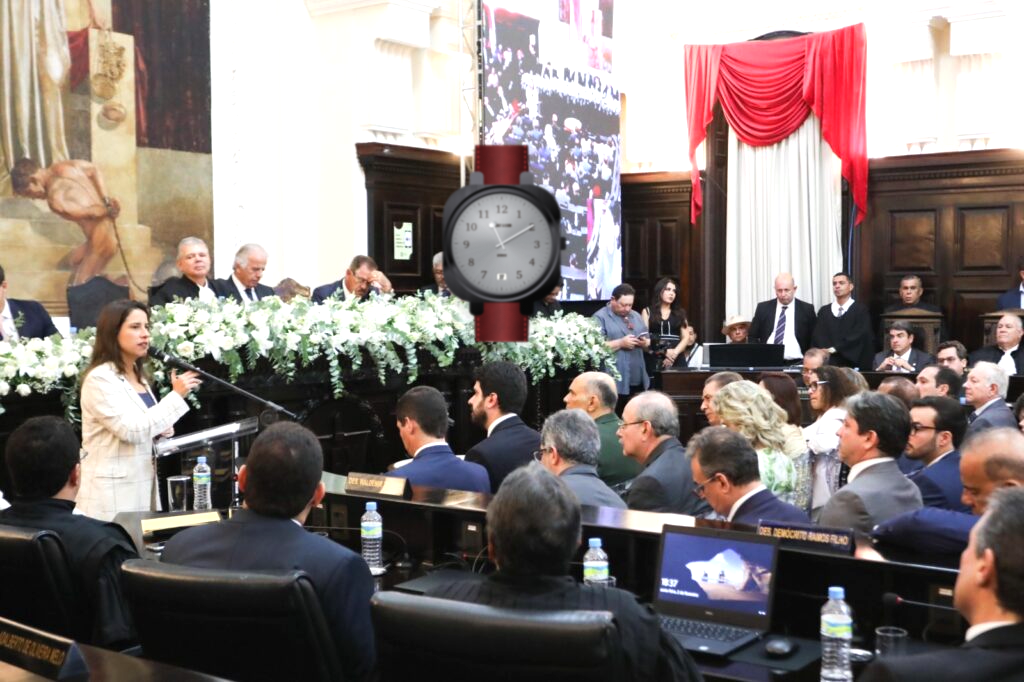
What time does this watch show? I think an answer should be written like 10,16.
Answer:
11,10
